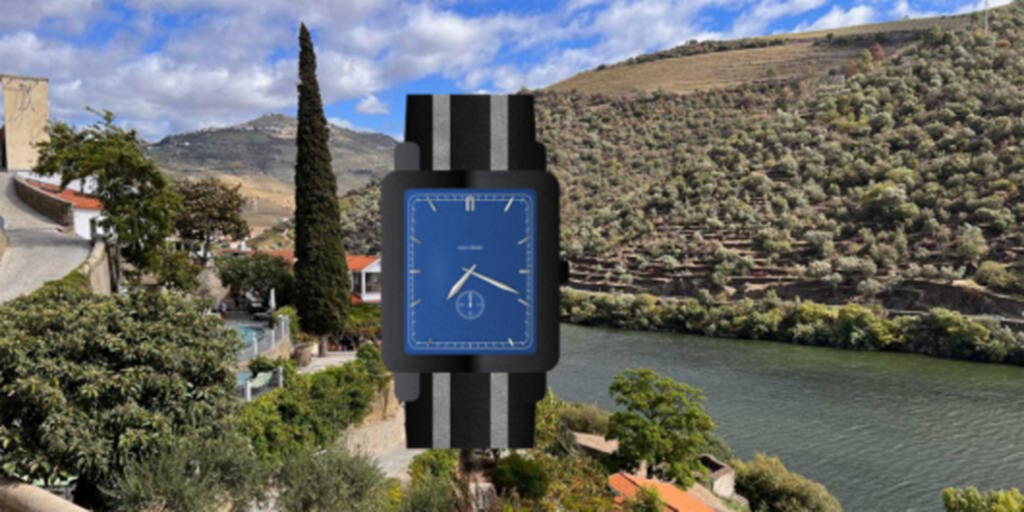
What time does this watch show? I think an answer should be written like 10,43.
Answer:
7,19
